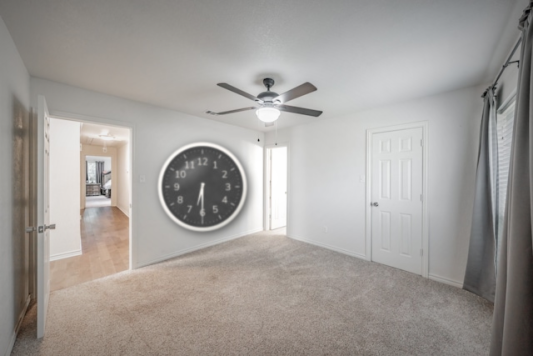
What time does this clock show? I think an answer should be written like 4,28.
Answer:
6,30
